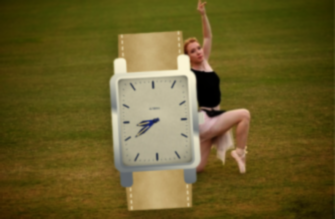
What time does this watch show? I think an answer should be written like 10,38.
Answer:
8,39
